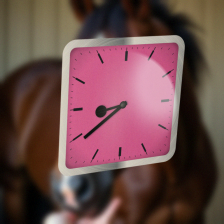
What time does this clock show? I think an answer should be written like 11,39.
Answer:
8,39
